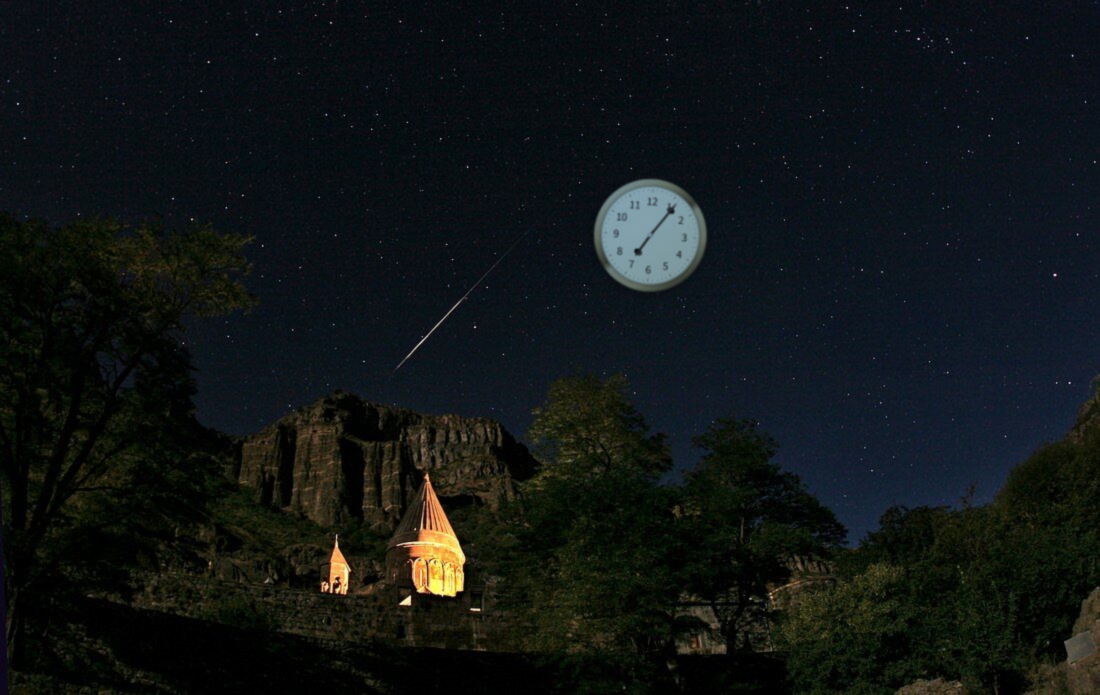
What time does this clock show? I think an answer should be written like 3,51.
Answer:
7,06
